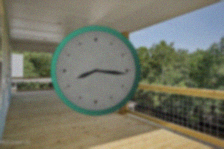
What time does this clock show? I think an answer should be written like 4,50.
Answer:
8,16
